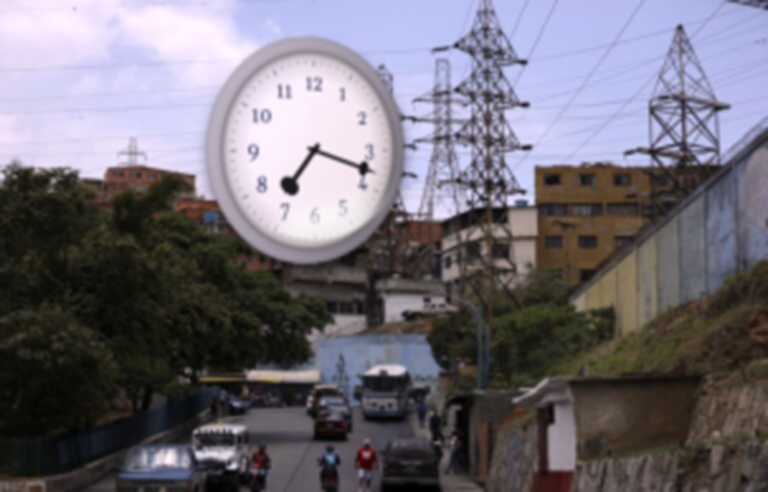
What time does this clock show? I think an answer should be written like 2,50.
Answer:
7,18
